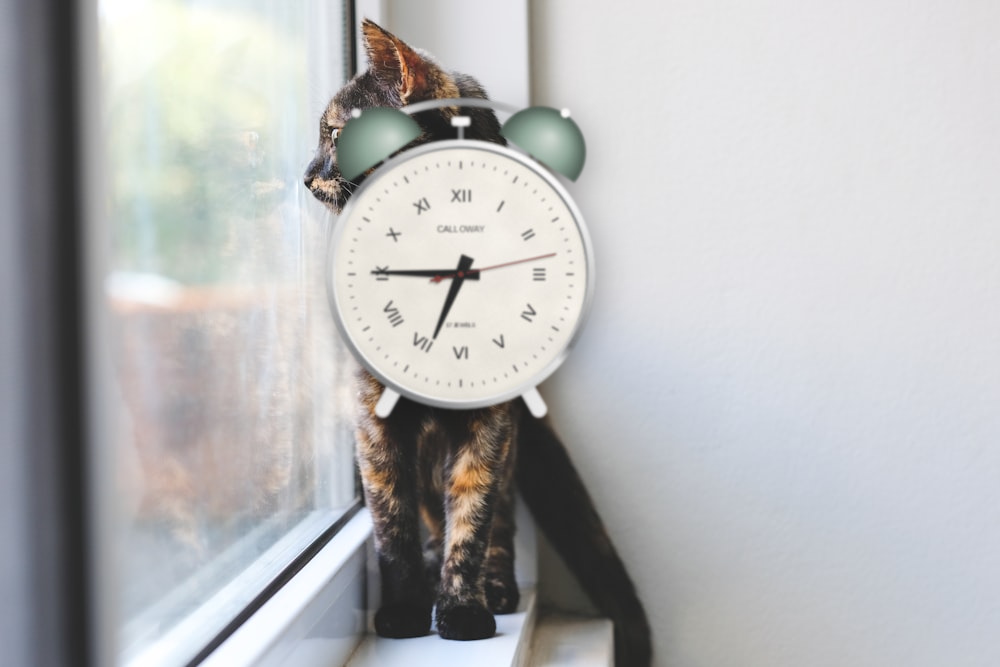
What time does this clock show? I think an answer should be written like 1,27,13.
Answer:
6,45,13
